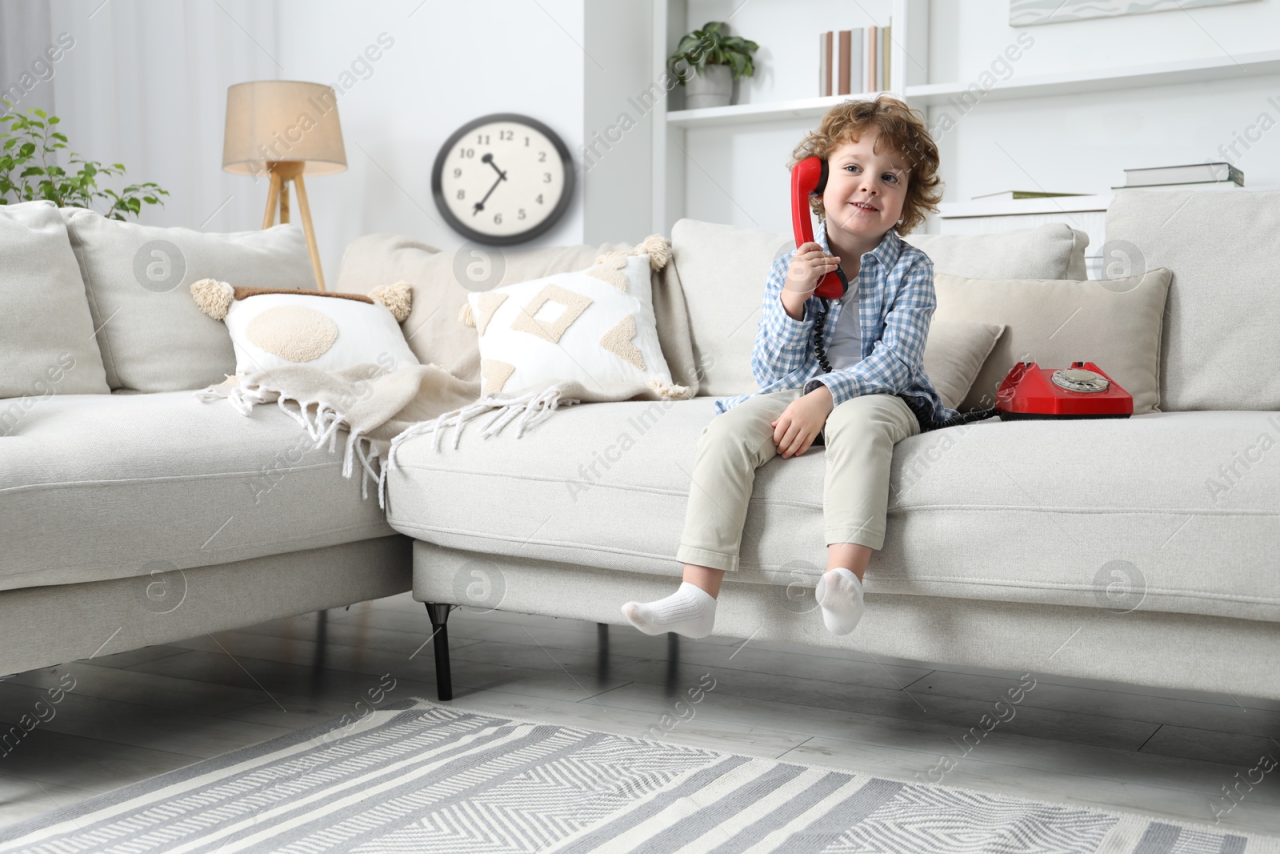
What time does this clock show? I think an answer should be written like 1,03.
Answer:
10,35
